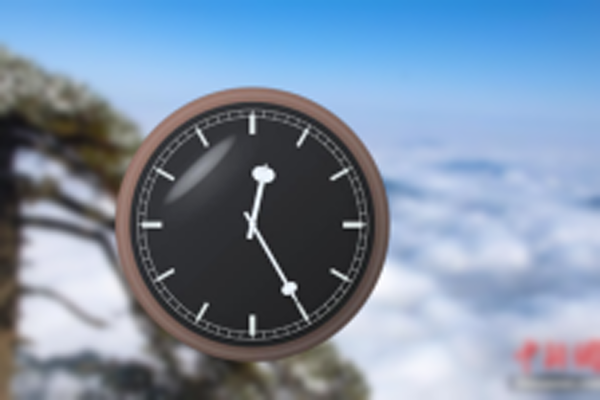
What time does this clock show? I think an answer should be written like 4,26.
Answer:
12,25
